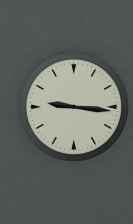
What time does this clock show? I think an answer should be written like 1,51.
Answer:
9,16
